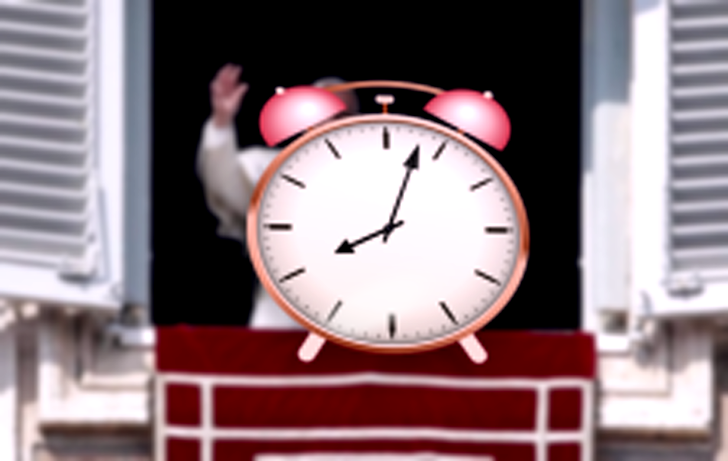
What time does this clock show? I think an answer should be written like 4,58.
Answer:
8,03
